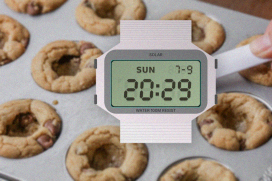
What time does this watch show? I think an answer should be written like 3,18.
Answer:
20,29
